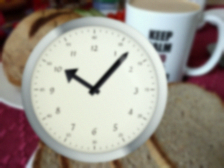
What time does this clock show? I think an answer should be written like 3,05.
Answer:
10,07
